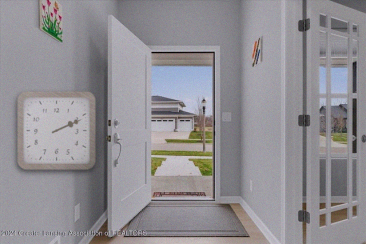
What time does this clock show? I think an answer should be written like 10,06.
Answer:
2,11
